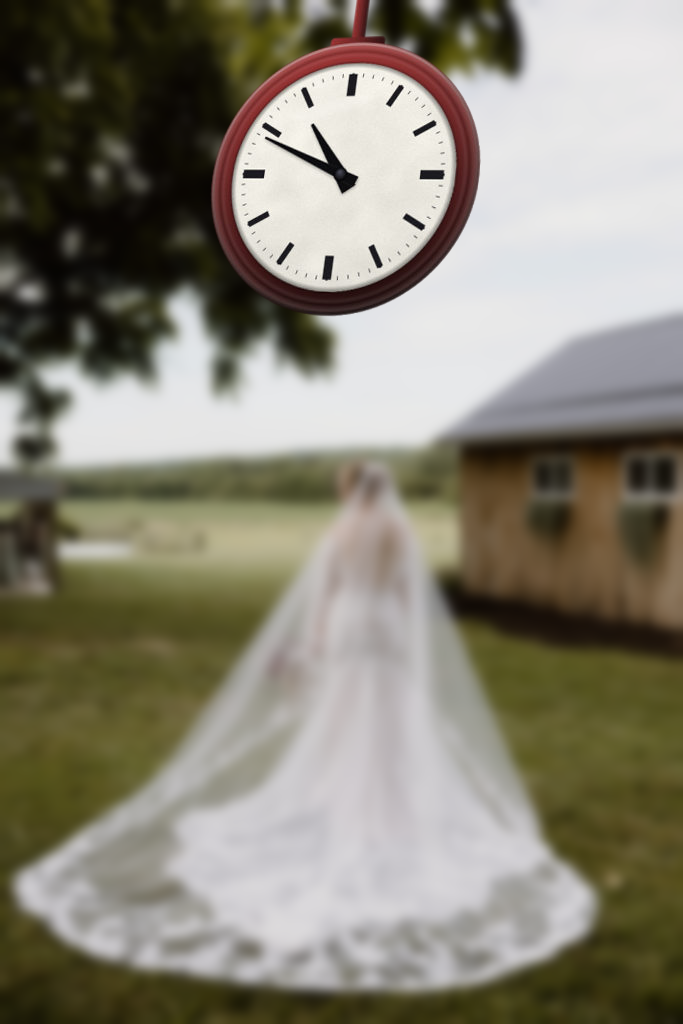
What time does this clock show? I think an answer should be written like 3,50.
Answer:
10,49
